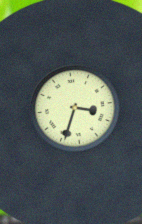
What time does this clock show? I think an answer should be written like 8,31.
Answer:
3,34
